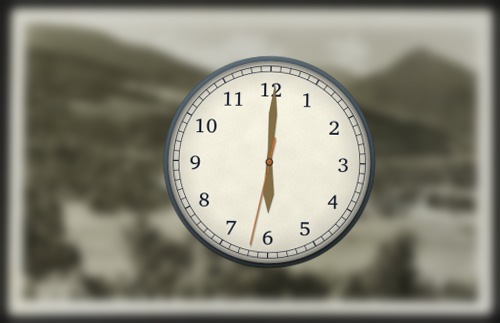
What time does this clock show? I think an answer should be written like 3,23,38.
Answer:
6,00,32
